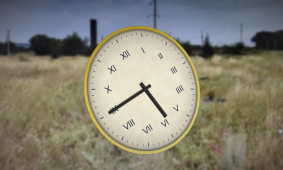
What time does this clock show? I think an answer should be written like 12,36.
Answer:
5,45
